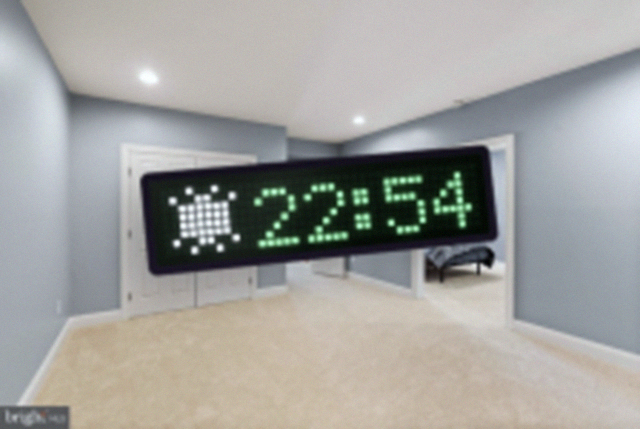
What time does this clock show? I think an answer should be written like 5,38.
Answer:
22,54
